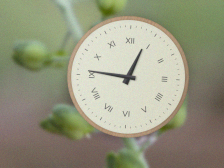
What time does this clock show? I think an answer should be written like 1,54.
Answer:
12,46
